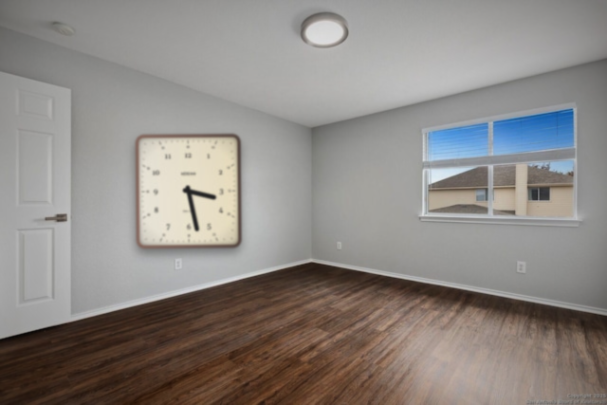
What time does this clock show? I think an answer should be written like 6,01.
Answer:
3,28
